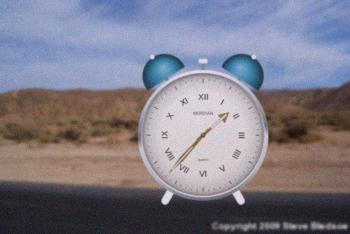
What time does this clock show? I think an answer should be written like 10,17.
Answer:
1,37
